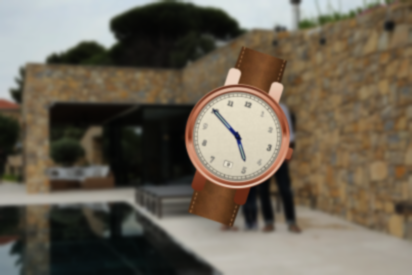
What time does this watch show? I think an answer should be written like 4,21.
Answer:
4,50
